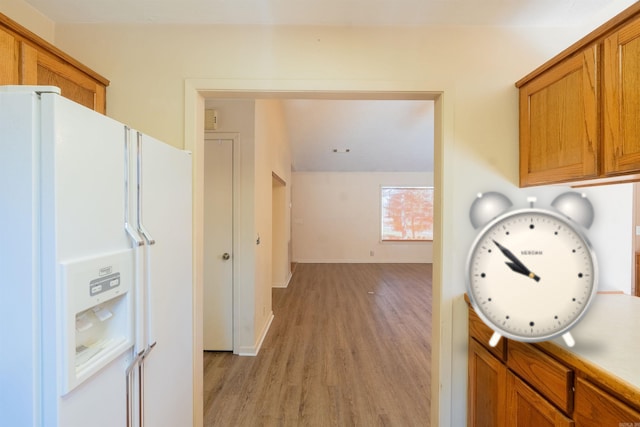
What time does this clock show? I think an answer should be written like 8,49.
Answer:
9,52
